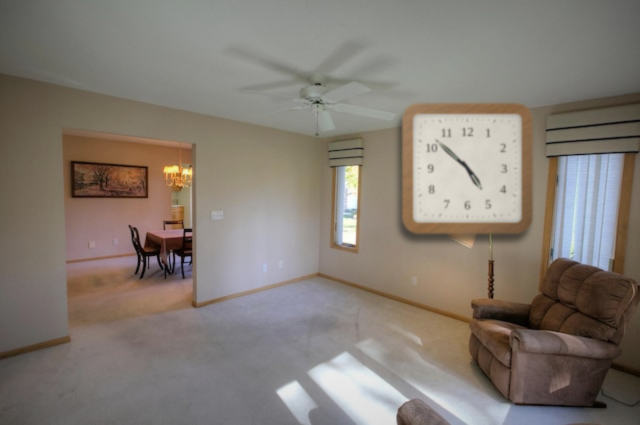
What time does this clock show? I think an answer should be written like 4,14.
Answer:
4,52
